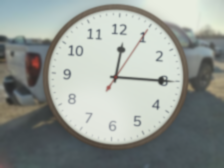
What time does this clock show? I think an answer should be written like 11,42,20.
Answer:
12,15,05
